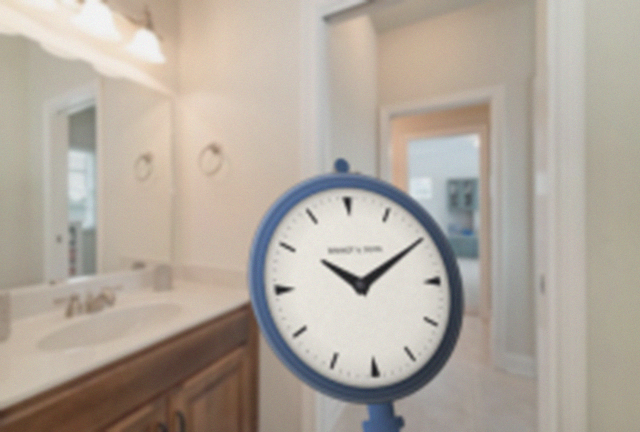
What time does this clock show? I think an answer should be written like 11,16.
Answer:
10,10
